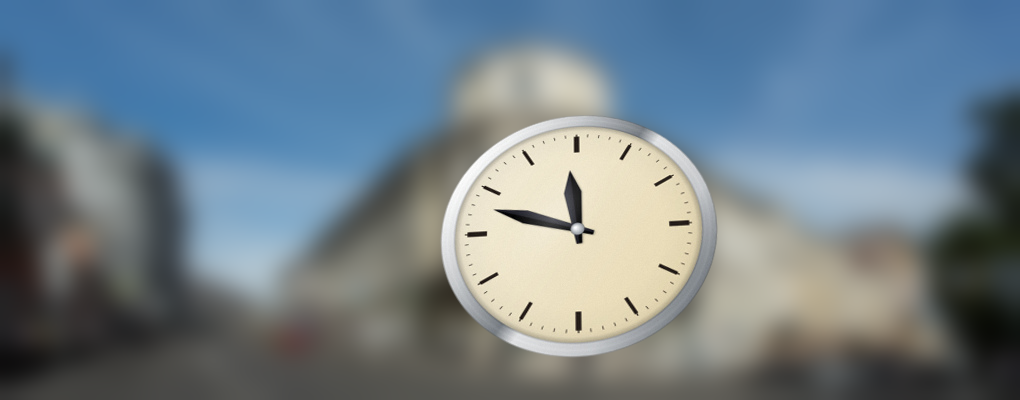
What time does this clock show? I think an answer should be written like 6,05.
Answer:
11,48
